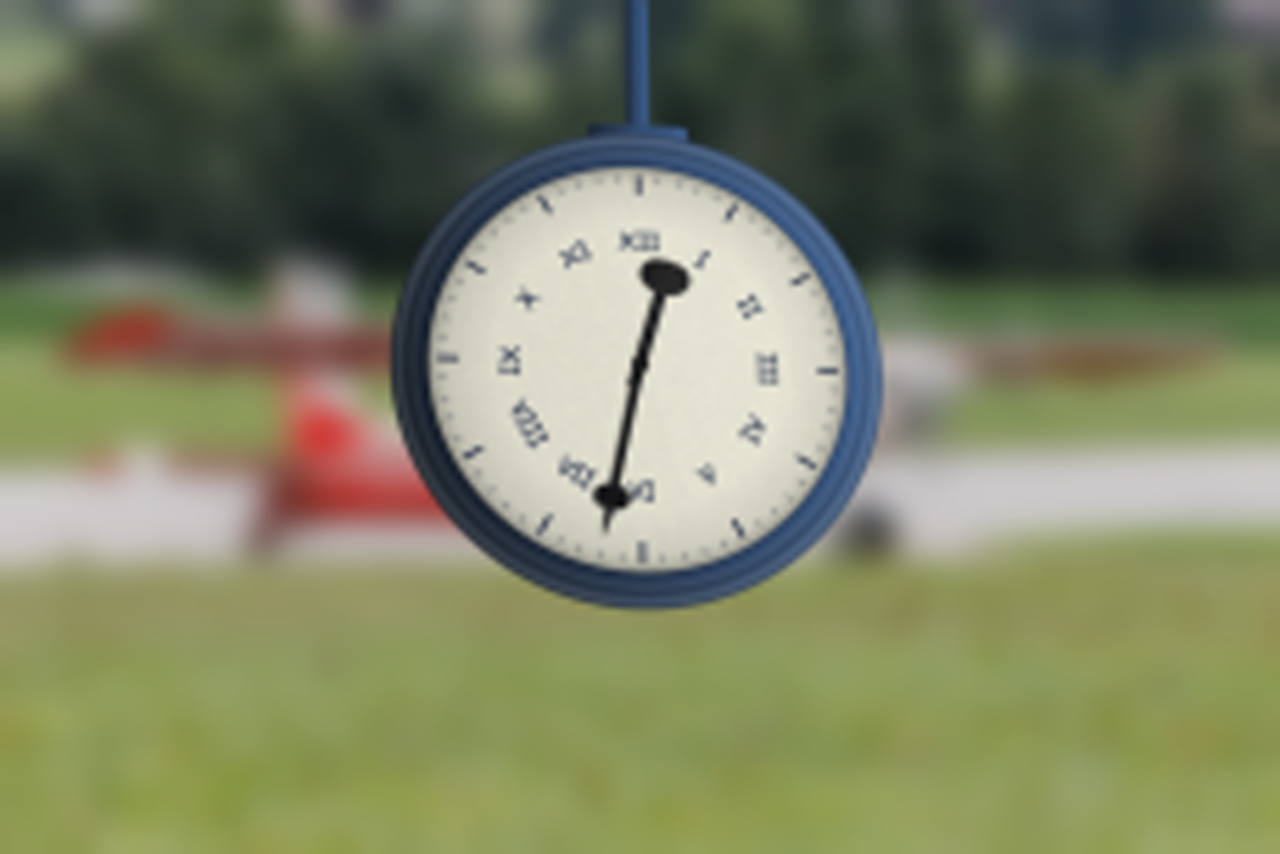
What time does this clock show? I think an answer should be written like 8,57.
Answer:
12,32
